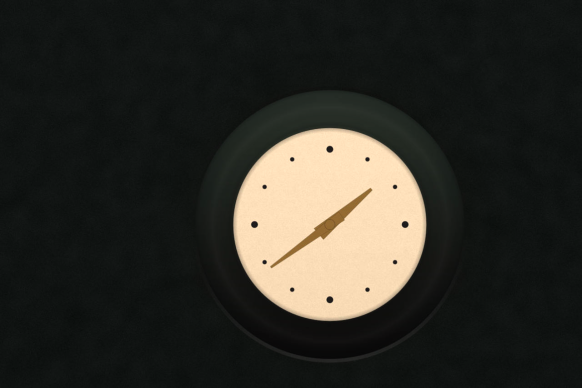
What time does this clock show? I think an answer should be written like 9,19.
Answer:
1,39
